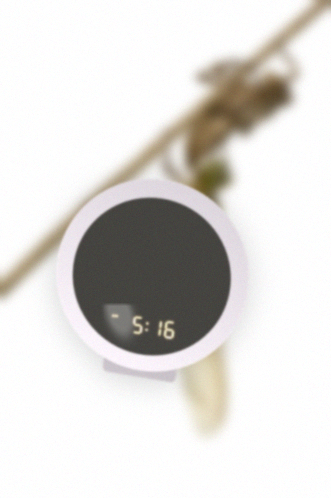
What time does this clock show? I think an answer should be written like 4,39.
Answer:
5,16
